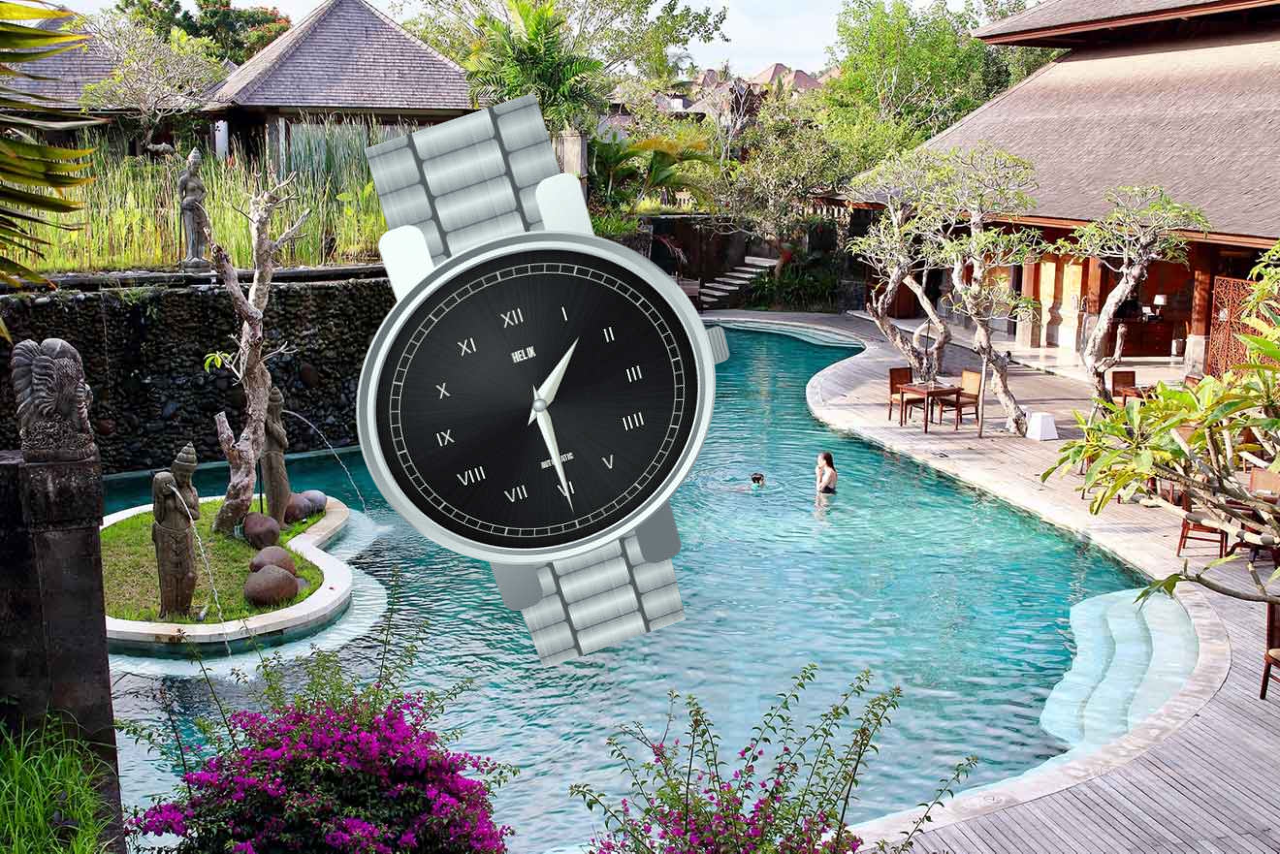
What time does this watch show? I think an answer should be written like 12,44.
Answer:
1,30
